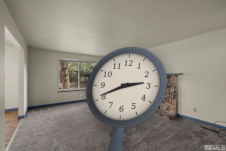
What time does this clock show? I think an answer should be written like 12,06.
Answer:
2,41
